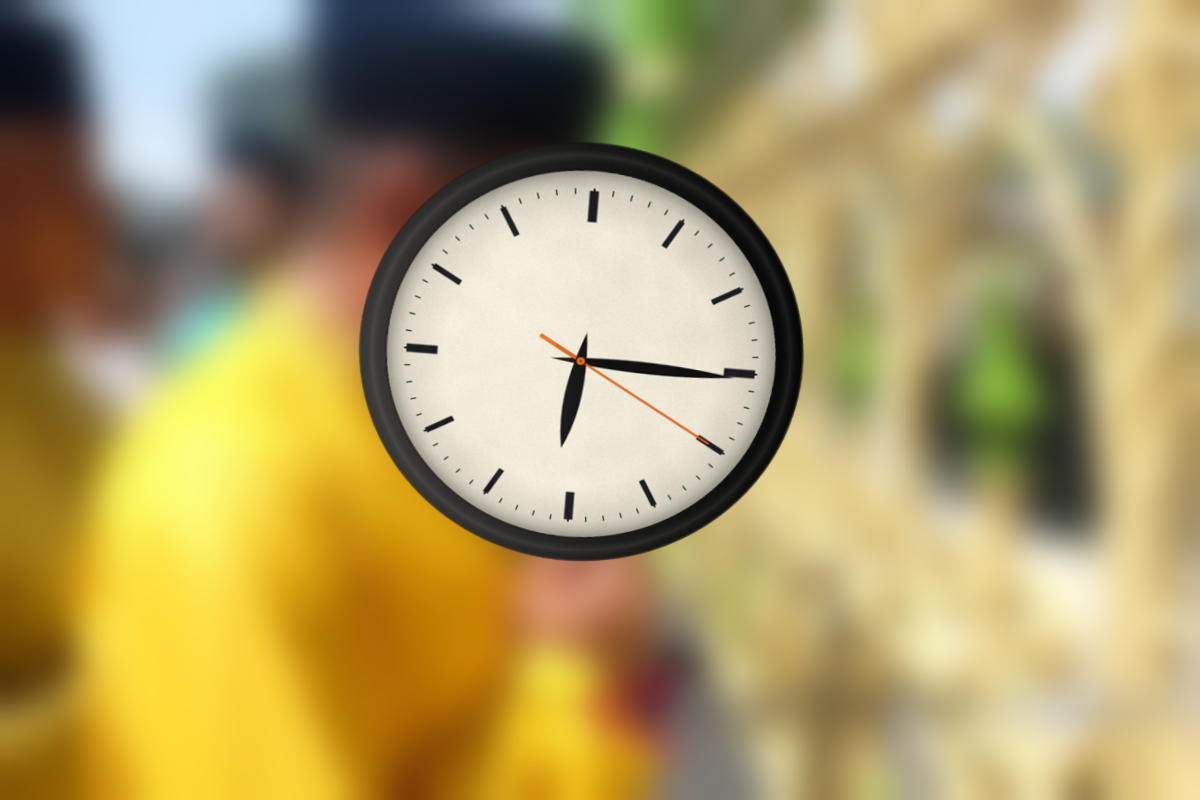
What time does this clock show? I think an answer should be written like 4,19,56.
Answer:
6,15,20
